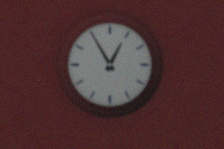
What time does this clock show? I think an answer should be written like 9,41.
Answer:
12,55
